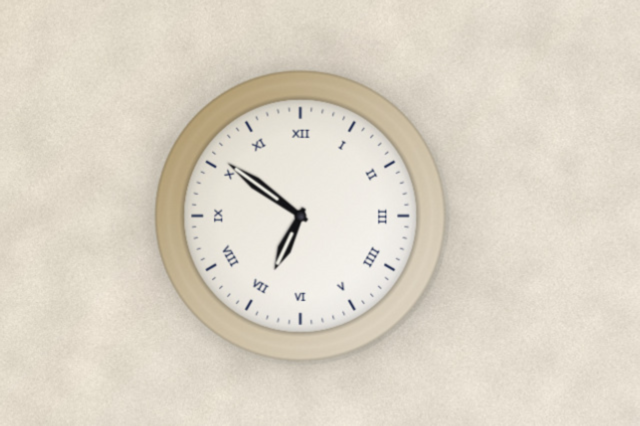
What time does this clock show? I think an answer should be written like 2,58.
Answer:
6,51
